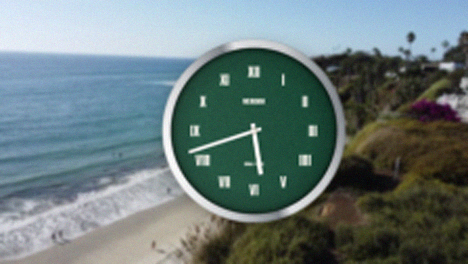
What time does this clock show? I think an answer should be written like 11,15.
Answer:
5,42
